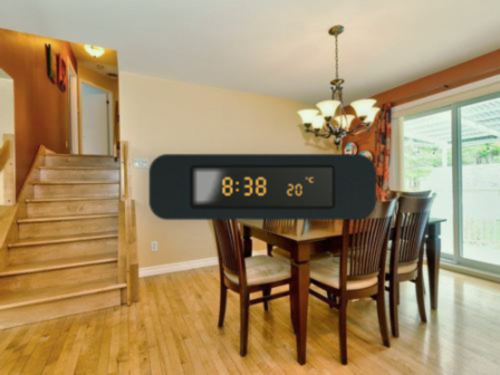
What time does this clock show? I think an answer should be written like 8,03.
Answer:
8,38
